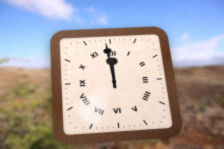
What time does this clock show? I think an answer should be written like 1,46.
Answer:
11,59
